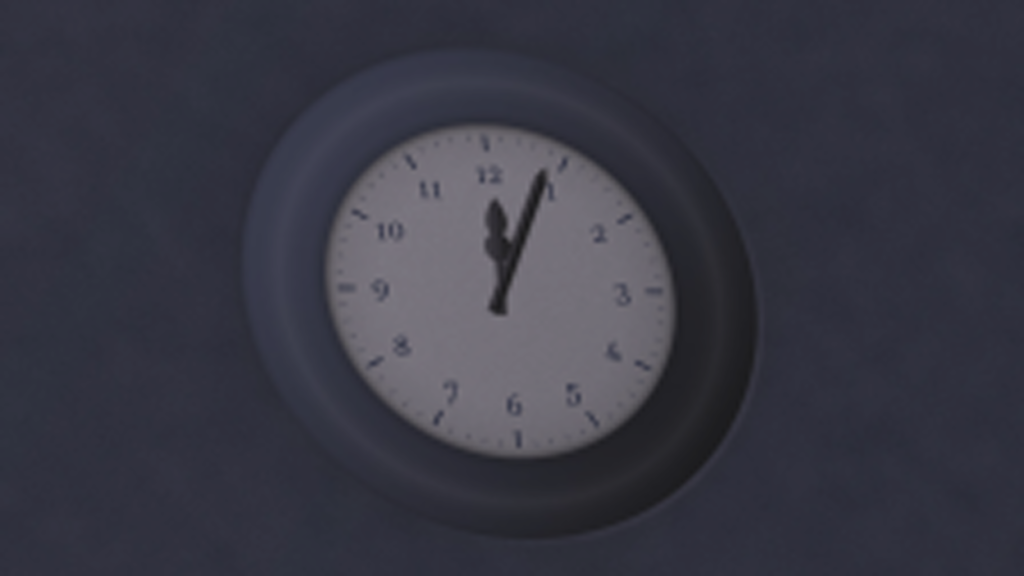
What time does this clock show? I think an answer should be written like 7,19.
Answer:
12,04
